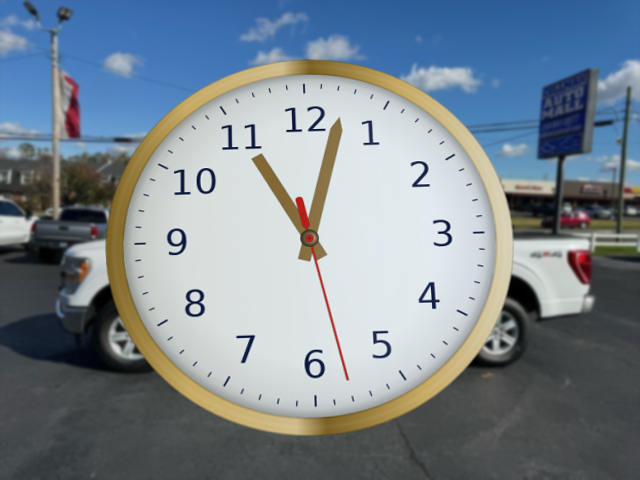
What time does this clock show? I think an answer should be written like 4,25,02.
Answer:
11,02,28
